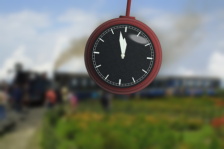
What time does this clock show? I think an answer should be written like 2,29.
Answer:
11,58
